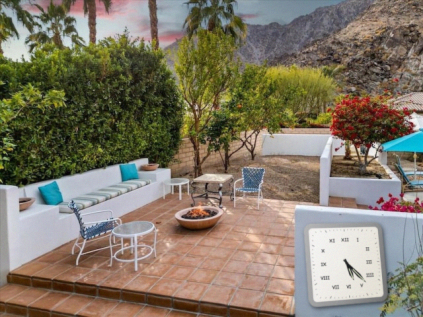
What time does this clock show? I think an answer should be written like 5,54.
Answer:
5,23
